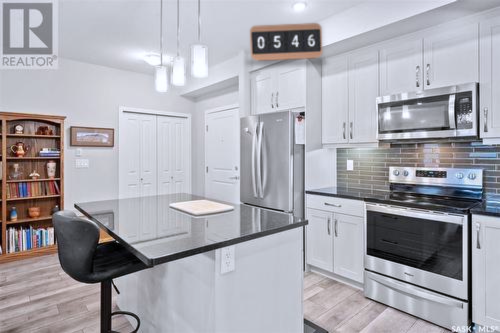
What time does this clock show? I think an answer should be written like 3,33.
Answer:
5,46
